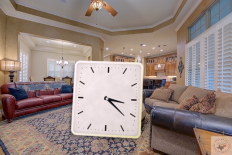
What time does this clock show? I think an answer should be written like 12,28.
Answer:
3,22
